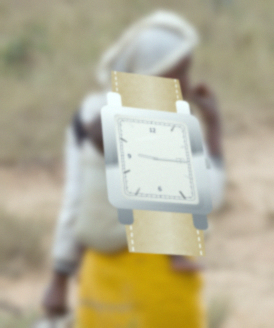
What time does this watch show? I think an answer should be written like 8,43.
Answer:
9,15
